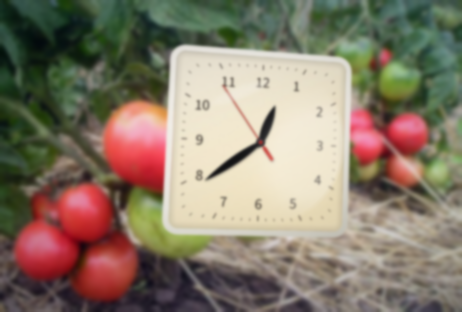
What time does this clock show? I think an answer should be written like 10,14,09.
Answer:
12,38,54
